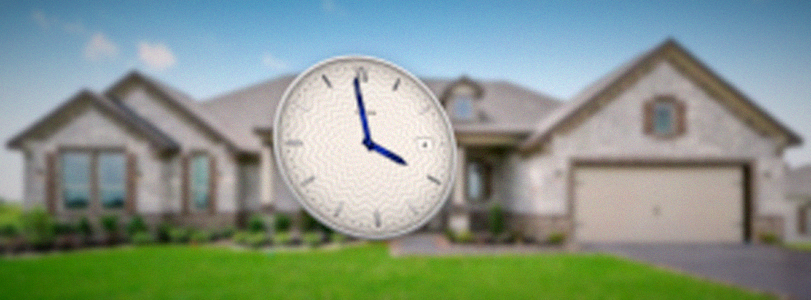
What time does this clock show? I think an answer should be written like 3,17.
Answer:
3,59
